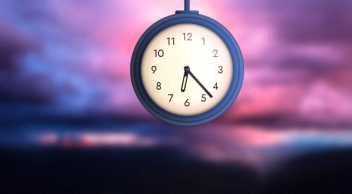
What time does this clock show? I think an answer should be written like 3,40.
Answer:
6,23
